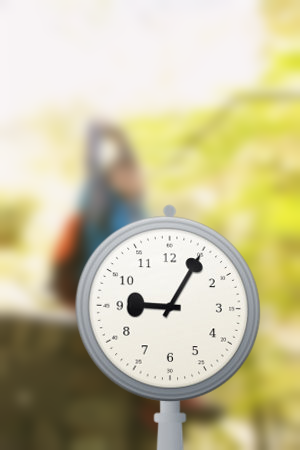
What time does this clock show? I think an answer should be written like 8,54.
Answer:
9,05
